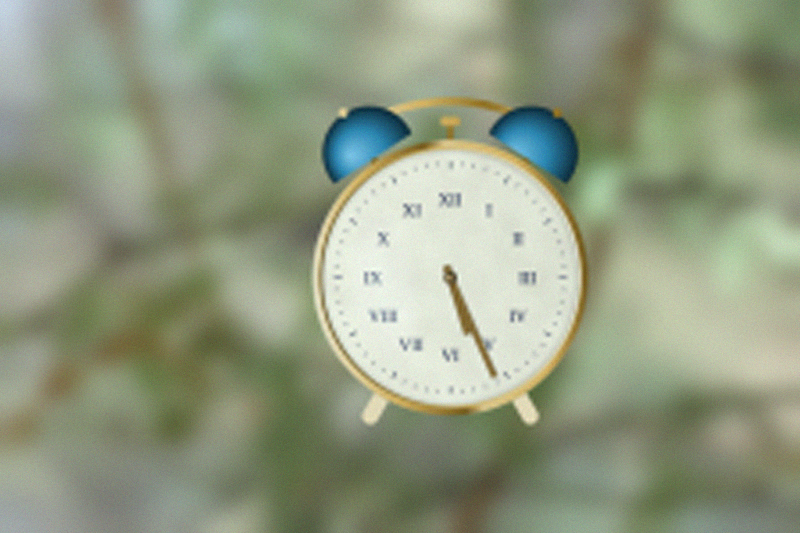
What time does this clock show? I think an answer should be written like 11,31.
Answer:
5,26
